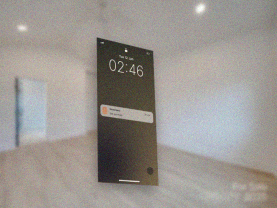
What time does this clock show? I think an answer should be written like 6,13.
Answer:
2,46
